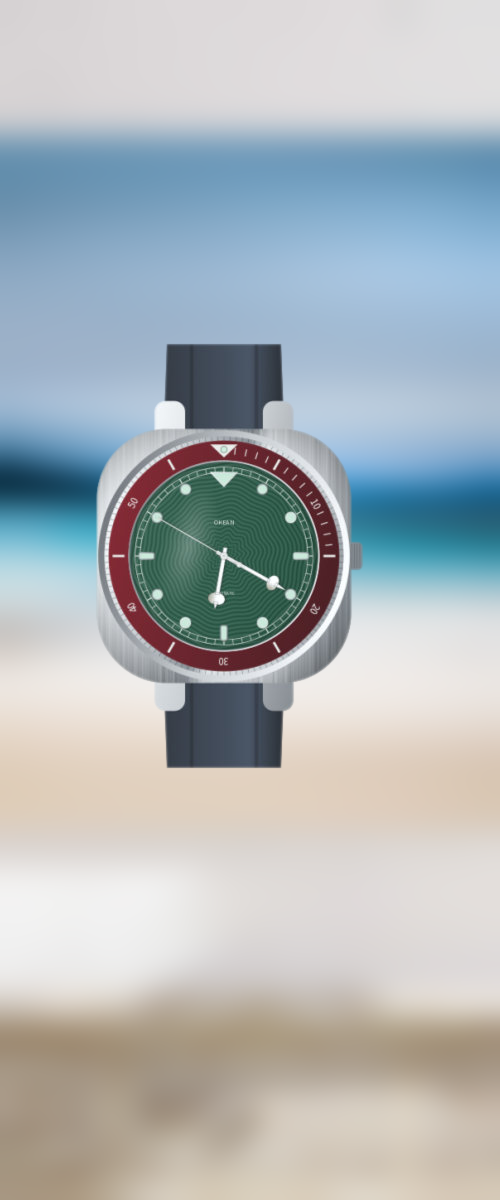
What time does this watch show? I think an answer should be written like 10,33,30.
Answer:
6,19,50
